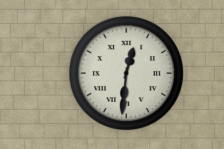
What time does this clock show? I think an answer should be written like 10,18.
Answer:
12,31
